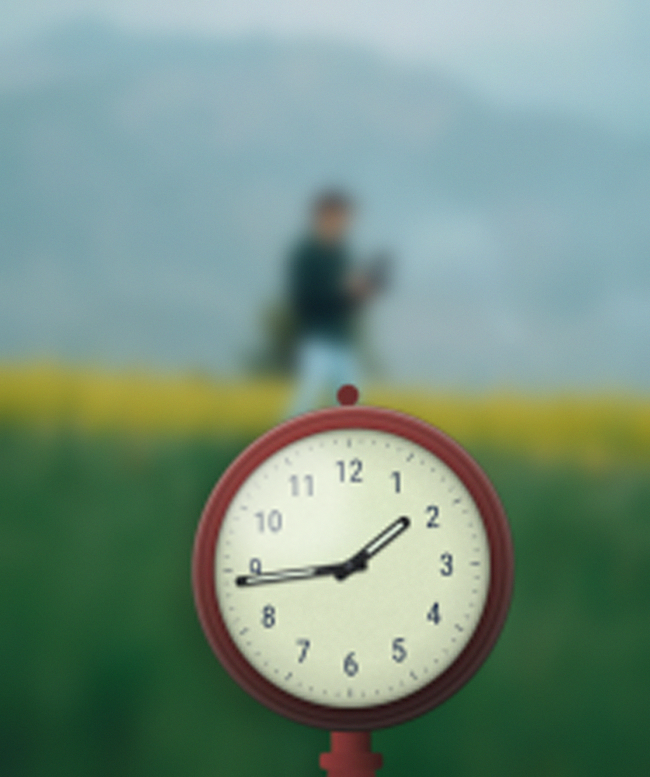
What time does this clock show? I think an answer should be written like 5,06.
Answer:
1,44
